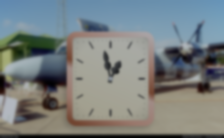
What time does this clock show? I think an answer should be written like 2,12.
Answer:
12,58
